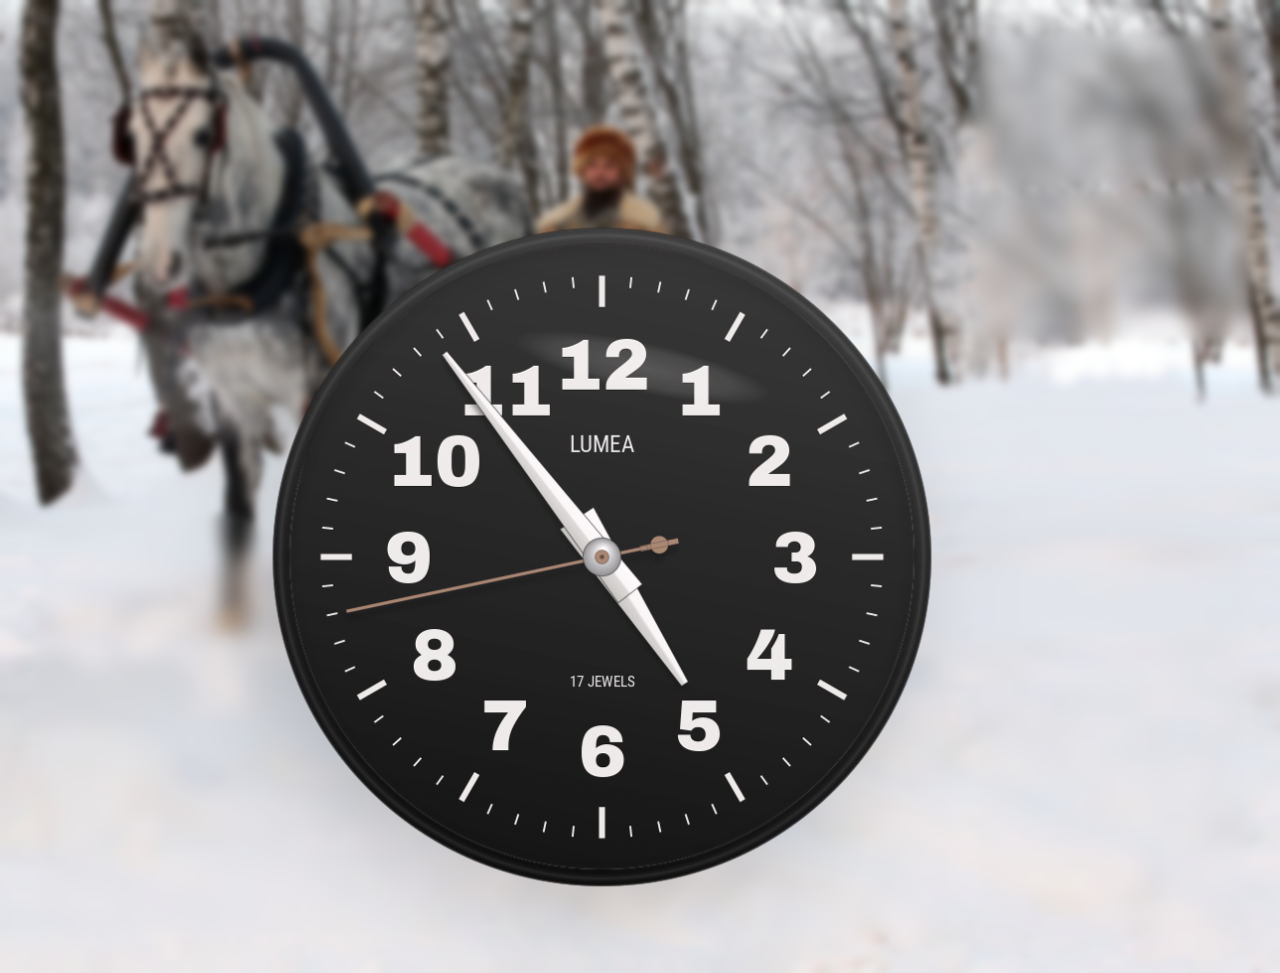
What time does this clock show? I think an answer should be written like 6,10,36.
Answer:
4,53,43
